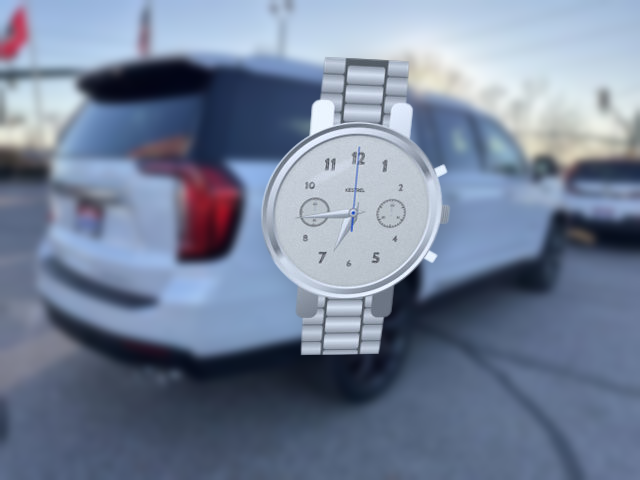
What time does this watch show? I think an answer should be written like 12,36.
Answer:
6,44
